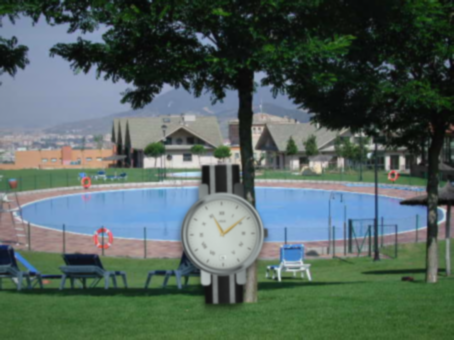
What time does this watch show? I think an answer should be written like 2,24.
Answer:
11,09
